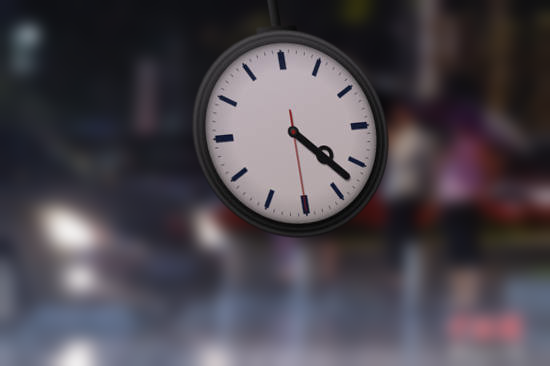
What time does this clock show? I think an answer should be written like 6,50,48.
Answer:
4,22,30
